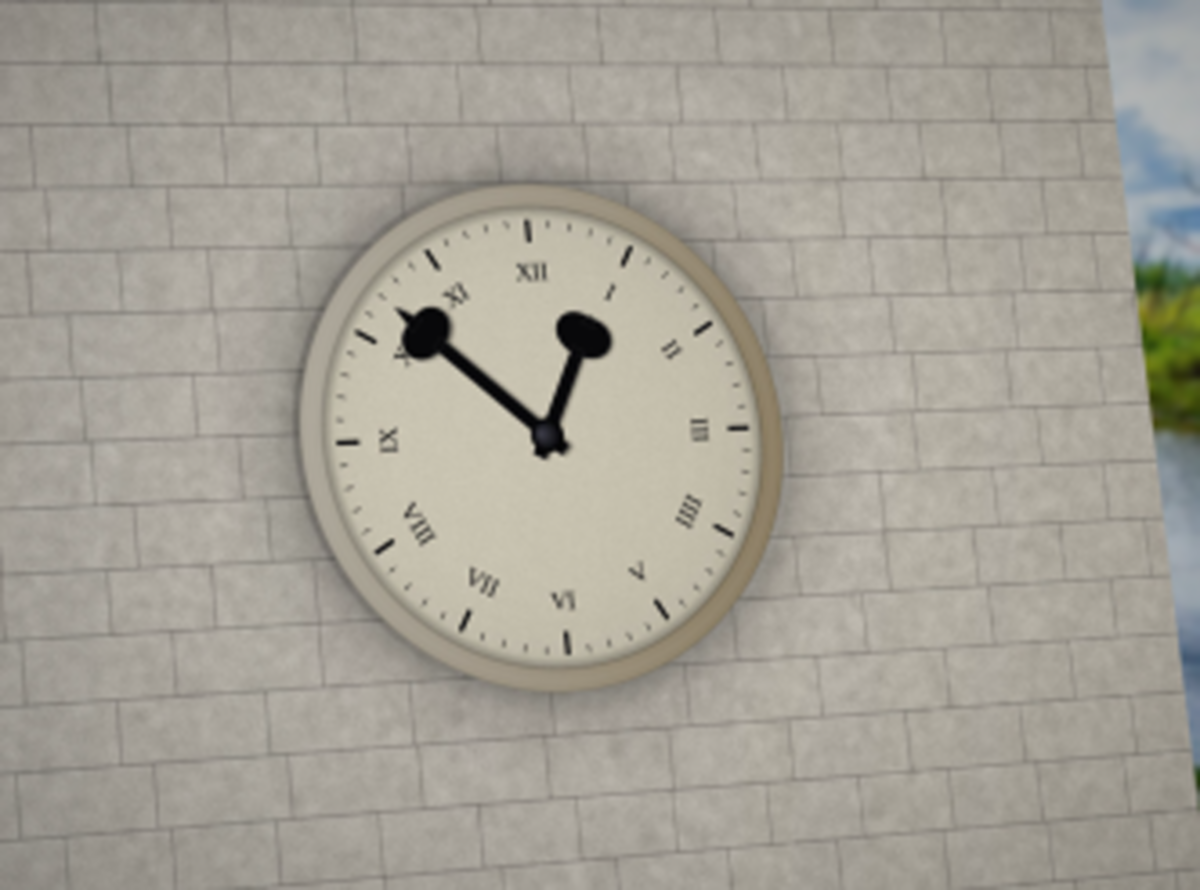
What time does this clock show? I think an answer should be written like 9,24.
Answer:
12,52
